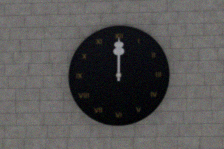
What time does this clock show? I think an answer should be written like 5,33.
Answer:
12,00
